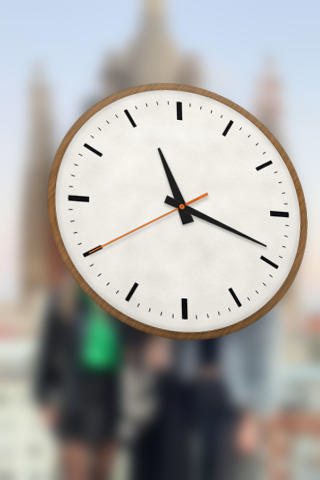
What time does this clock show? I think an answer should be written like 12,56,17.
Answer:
11,18,40
